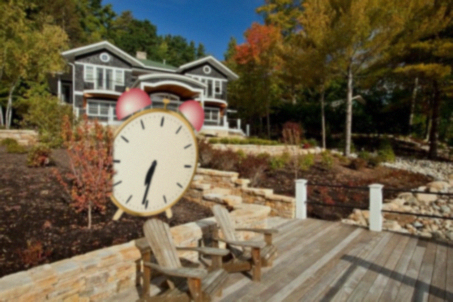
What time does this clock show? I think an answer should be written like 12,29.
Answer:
6,31
